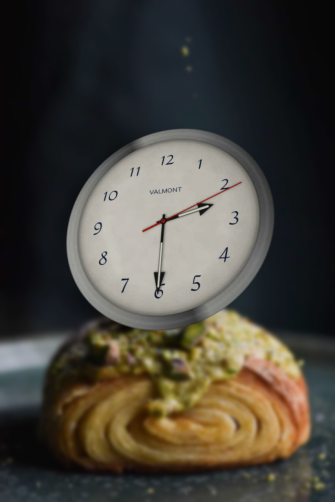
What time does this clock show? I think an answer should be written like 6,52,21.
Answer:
2,30,11
